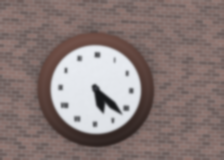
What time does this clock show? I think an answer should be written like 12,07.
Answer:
5,22
